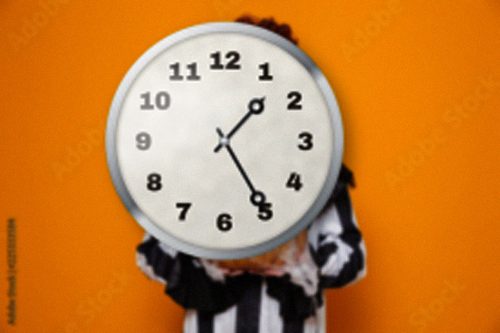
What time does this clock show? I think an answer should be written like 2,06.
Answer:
1,25
